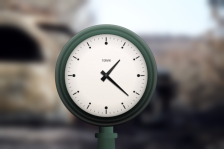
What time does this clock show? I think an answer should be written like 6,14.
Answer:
1,22
